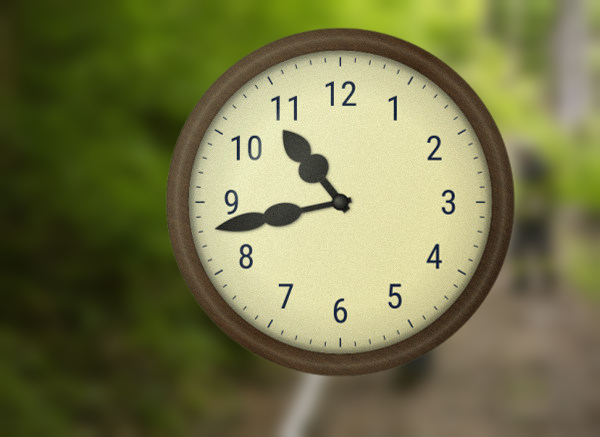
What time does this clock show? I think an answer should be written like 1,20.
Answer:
10,43
